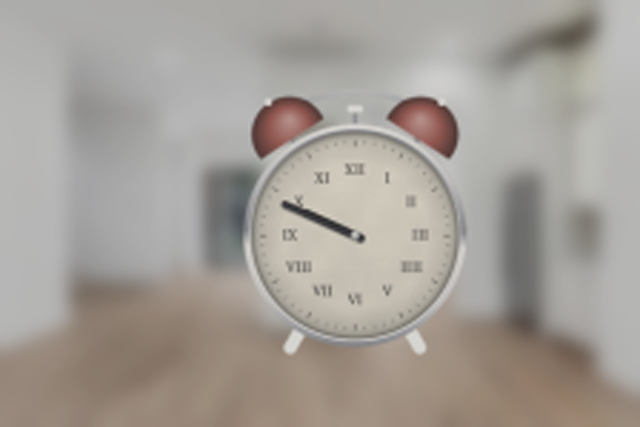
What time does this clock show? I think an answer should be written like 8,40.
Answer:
9,49
